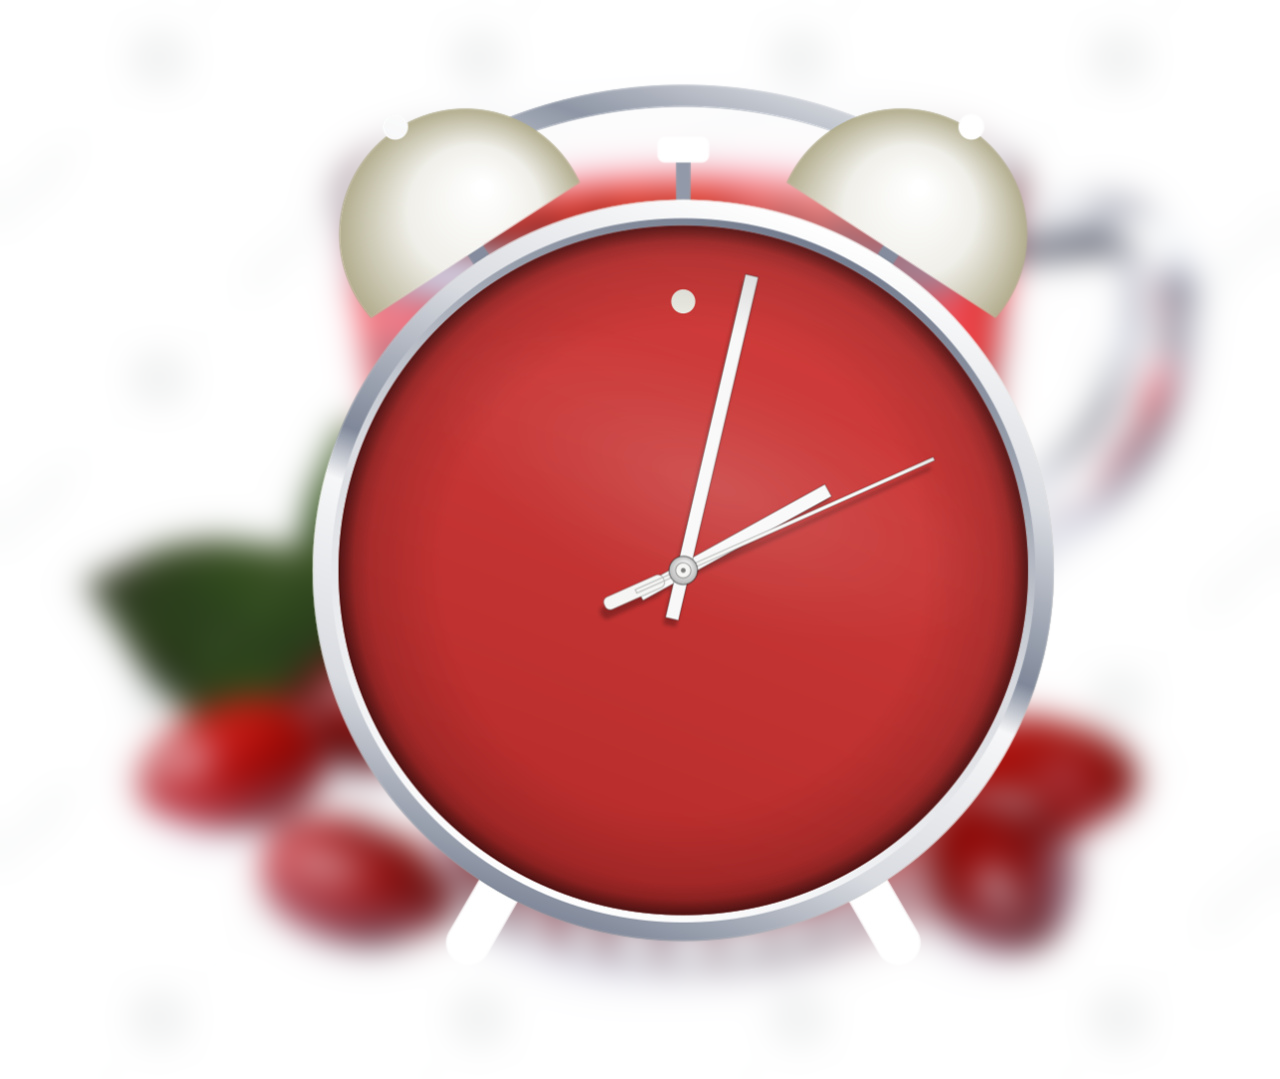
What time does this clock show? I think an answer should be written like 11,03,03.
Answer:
2,02,11
